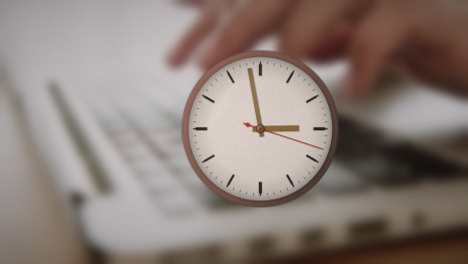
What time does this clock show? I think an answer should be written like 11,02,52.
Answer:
2,58,18
